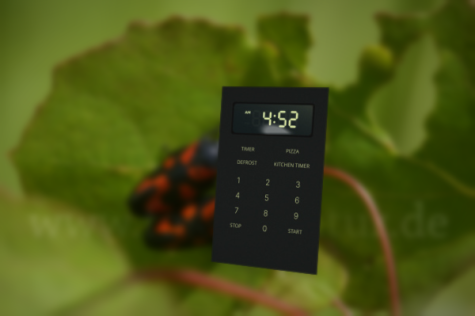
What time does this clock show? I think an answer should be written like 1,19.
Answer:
4,52
